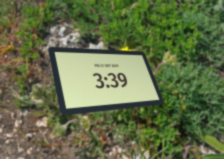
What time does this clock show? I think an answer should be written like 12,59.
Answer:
3,39
